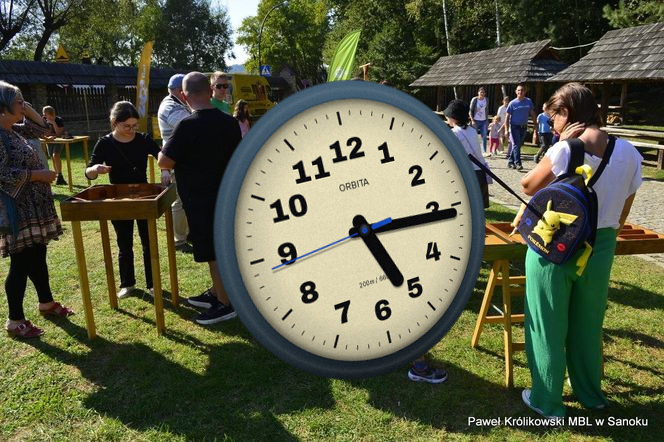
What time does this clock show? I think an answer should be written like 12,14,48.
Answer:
5,15,44
